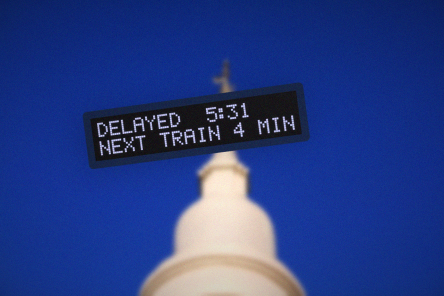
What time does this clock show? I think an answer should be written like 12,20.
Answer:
5,31
